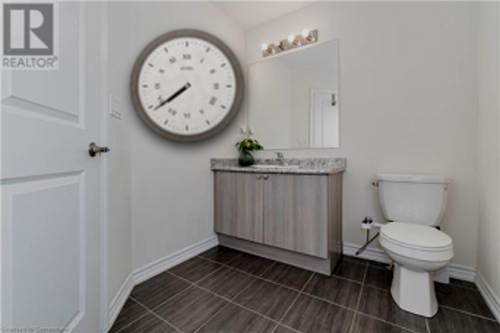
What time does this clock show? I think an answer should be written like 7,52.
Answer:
7,39
